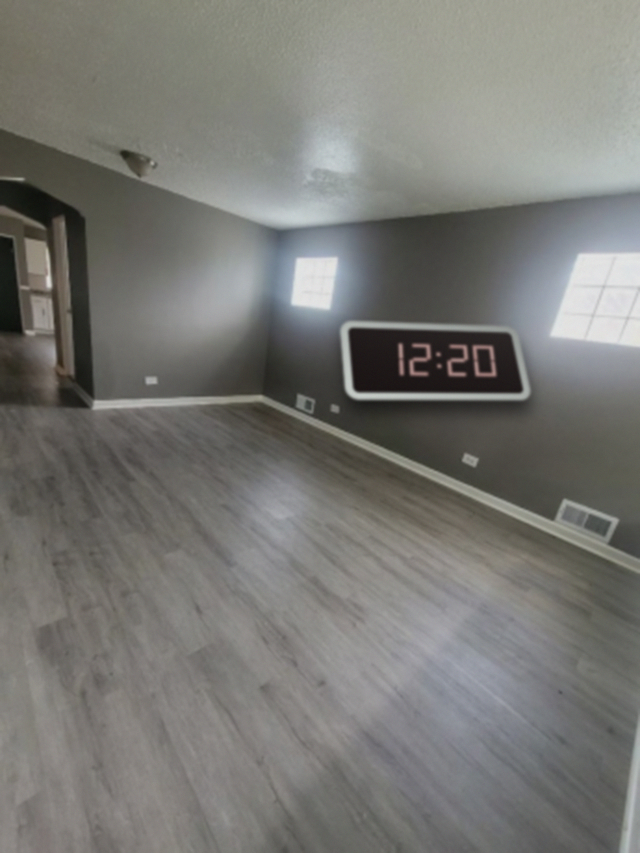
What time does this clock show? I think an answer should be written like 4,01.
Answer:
12,20
